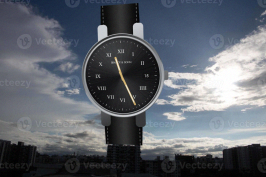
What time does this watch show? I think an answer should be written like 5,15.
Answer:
11,26
